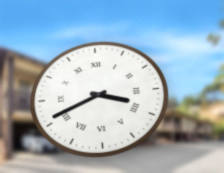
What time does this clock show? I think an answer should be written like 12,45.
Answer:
3,41
